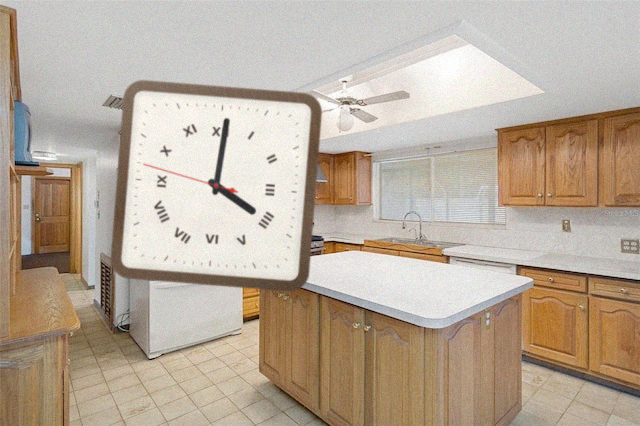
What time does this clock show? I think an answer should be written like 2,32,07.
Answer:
4,00,47
